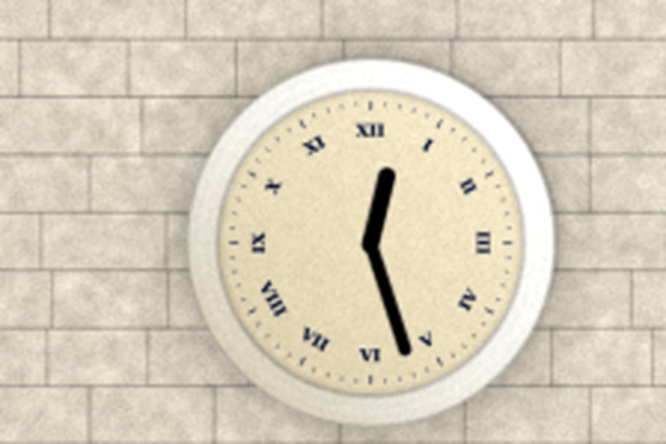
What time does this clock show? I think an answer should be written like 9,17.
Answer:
12,27
